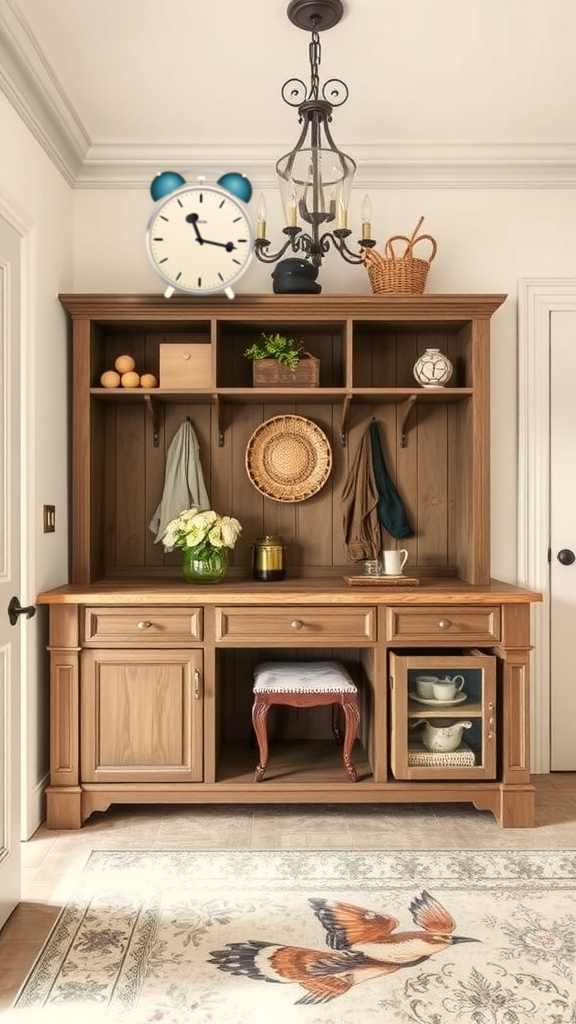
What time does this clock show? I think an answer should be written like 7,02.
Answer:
11,17
